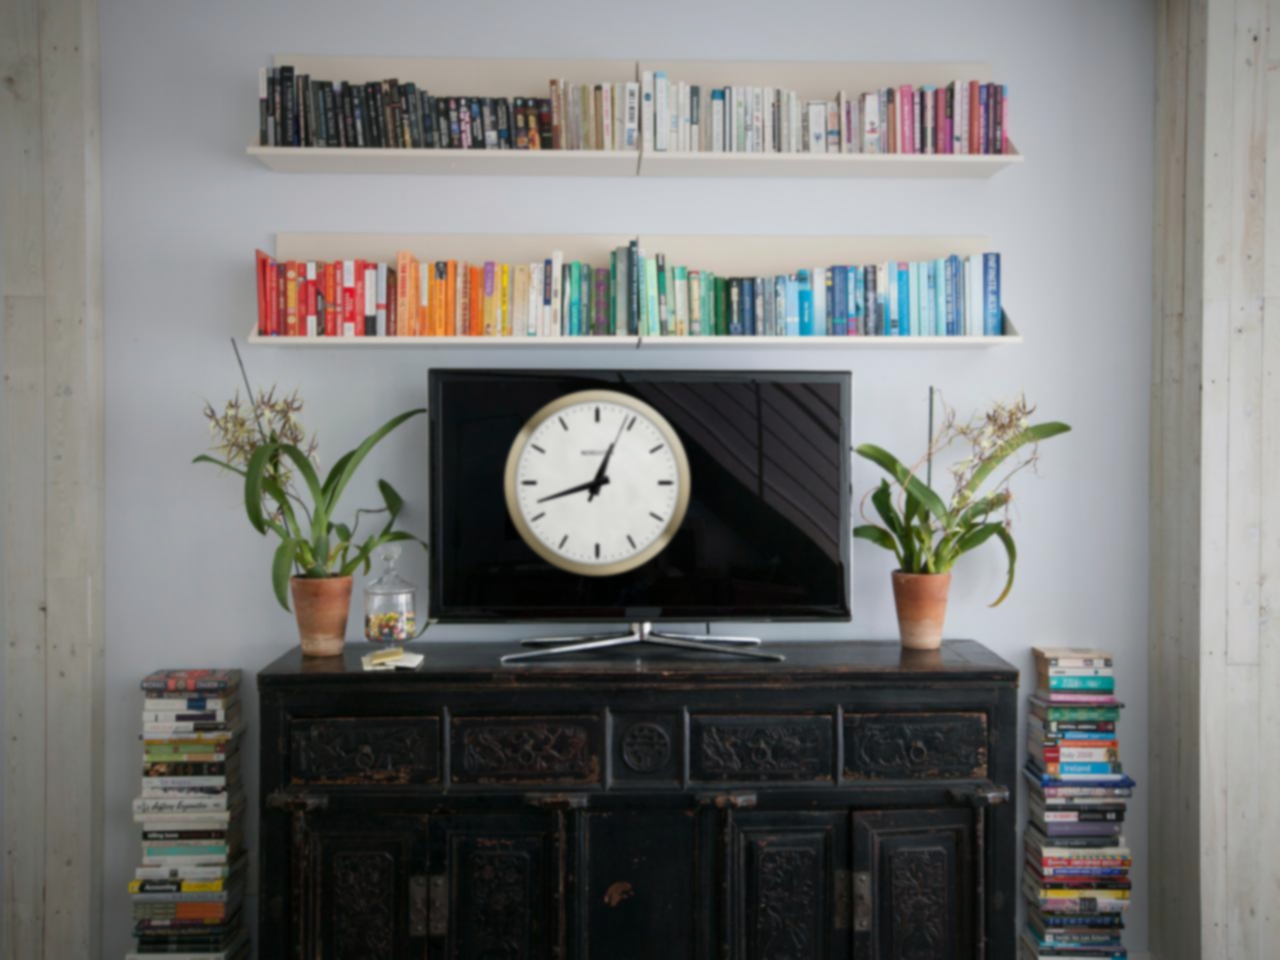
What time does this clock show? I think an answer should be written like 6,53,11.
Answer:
12,42,04
